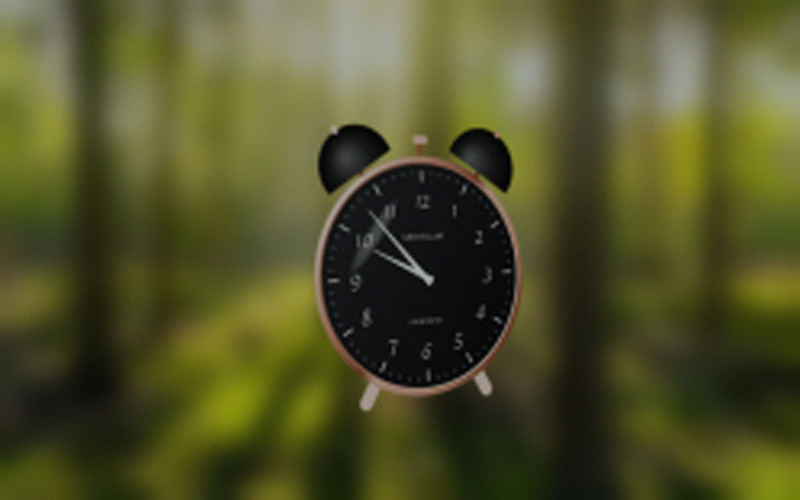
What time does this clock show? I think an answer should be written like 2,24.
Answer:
9,53
